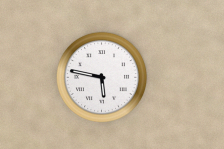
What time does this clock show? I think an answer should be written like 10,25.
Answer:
5,47
